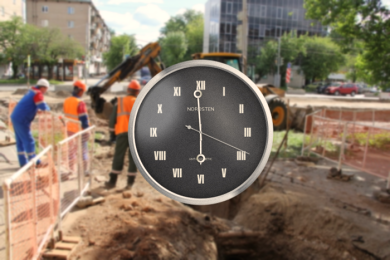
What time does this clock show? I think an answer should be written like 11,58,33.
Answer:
5,59,19
